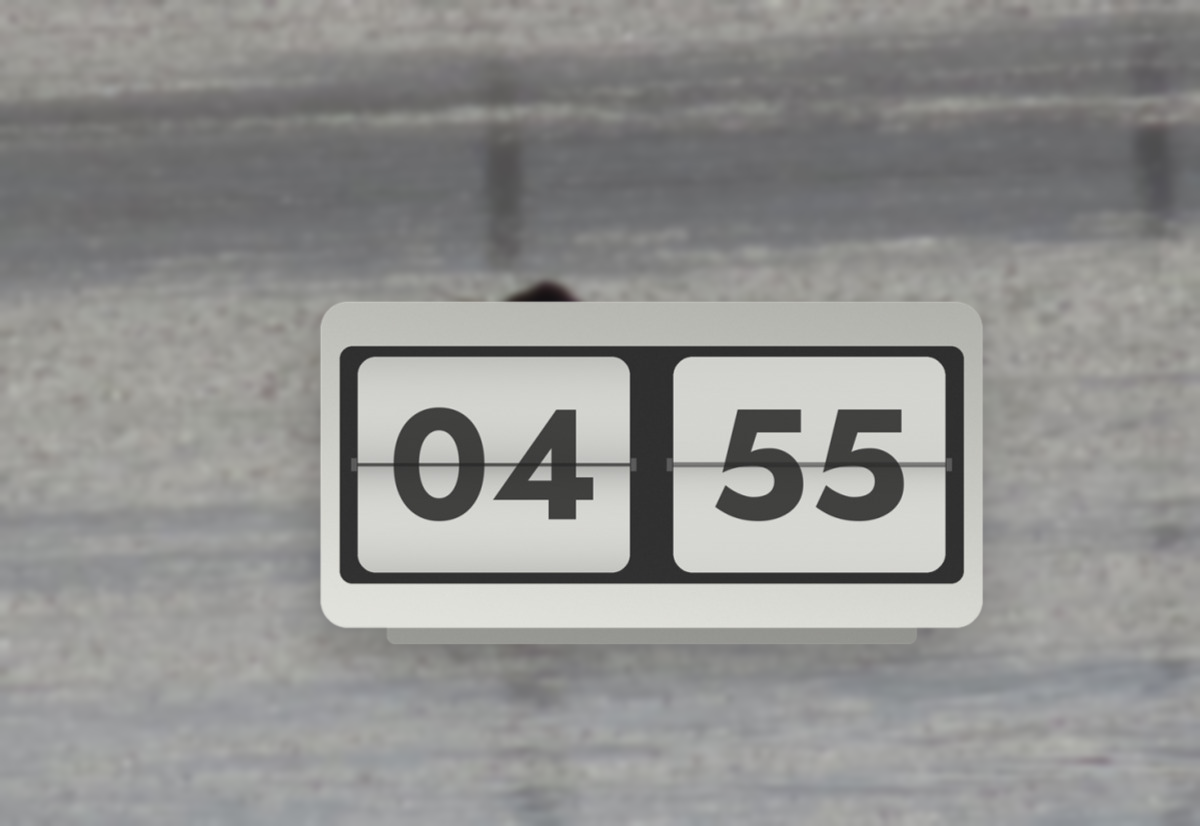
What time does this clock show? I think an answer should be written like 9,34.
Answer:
4,55
